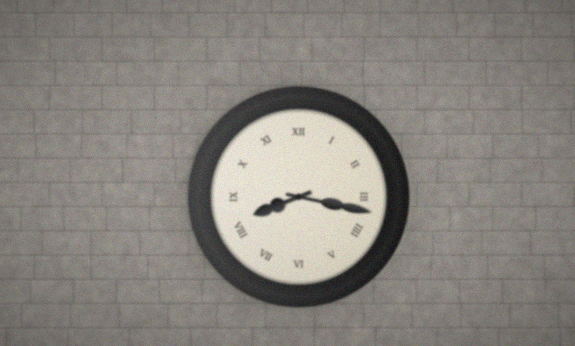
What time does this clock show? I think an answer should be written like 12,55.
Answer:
8,17
